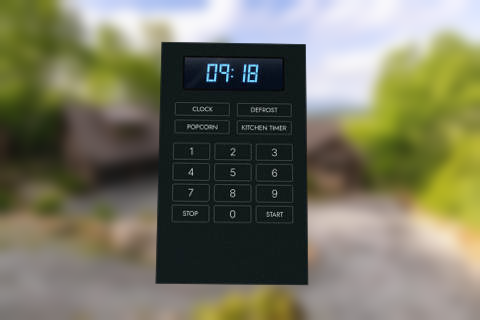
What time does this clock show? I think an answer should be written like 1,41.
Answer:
9,18
